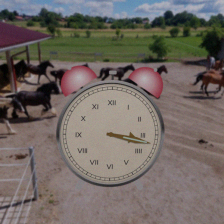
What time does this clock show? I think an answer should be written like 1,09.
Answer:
3,17
